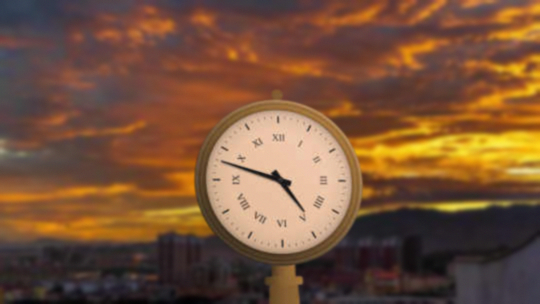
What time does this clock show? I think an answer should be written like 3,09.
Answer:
4,48
